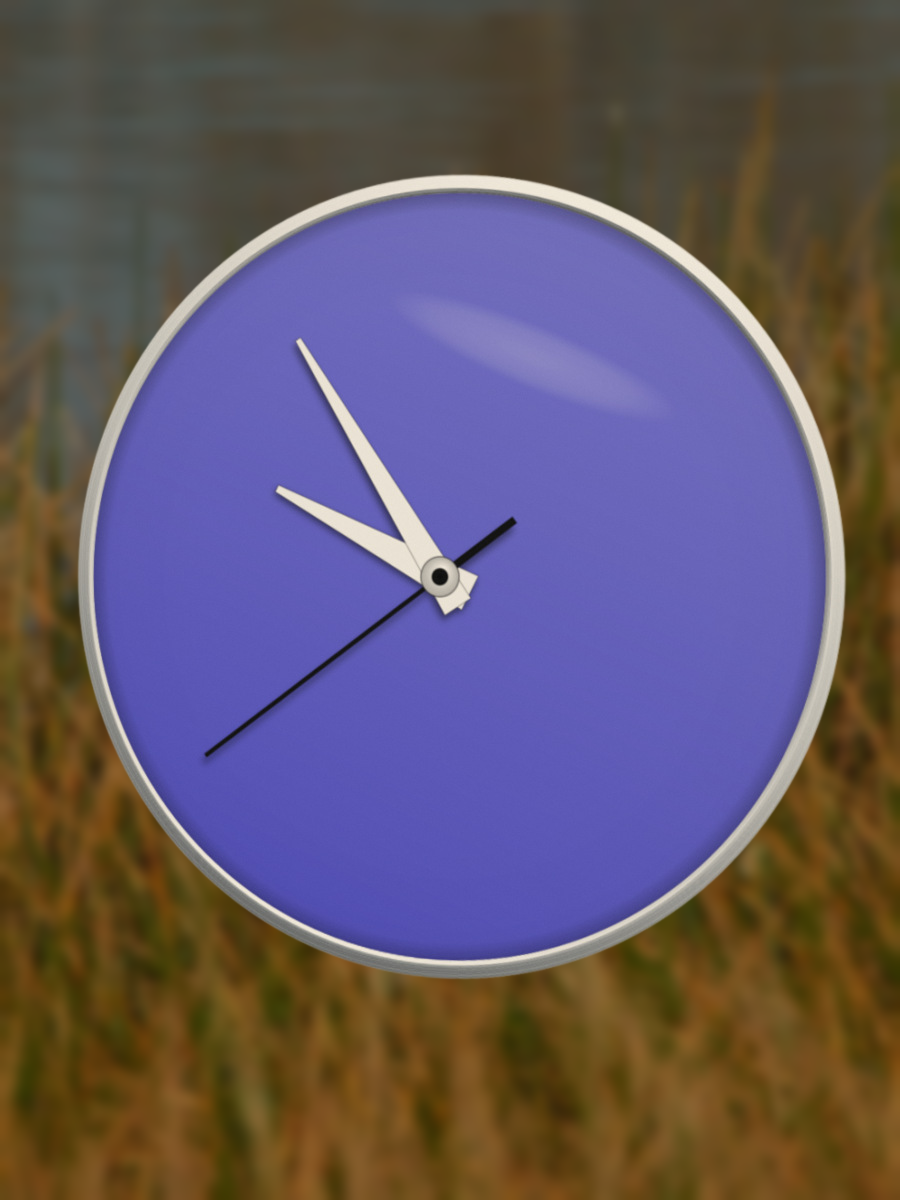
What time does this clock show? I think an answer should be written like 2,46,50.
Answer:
9,54,39
